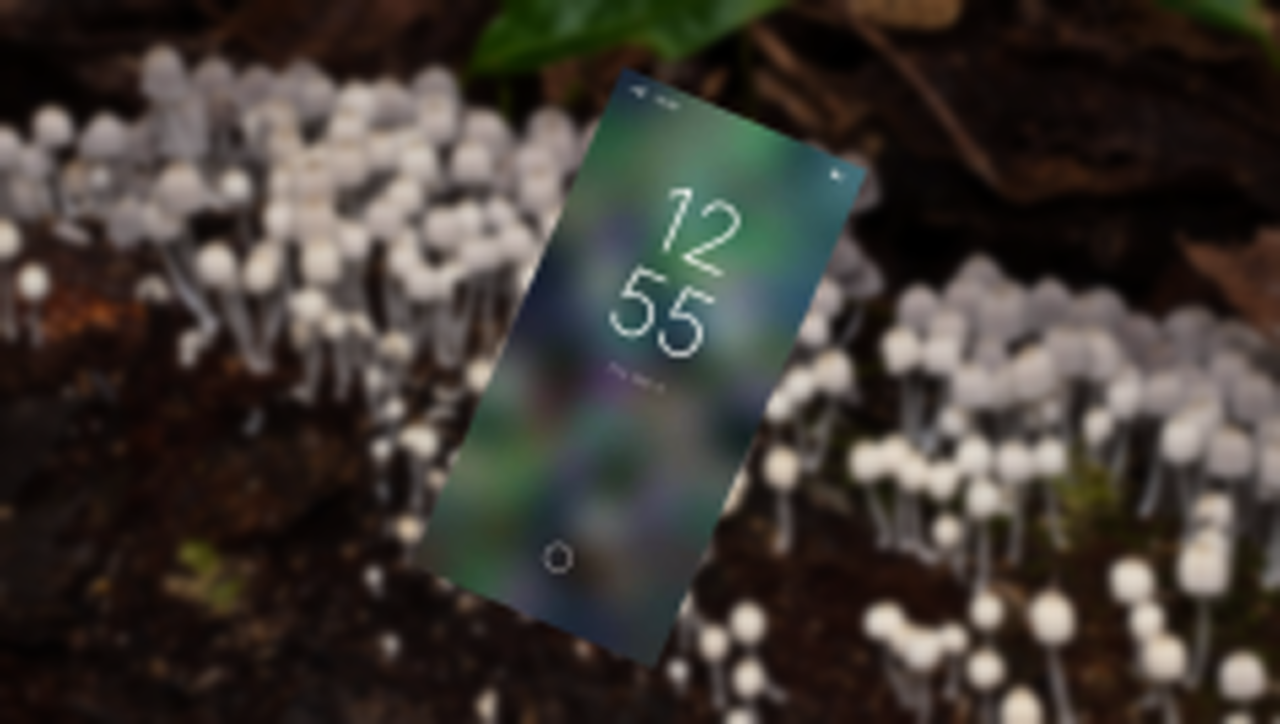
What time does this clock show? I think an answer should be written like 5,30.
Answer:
12,55
